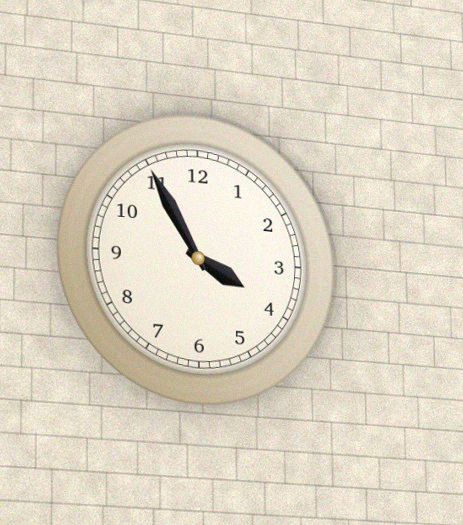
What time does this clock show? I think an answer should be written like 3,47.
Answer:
3,55
